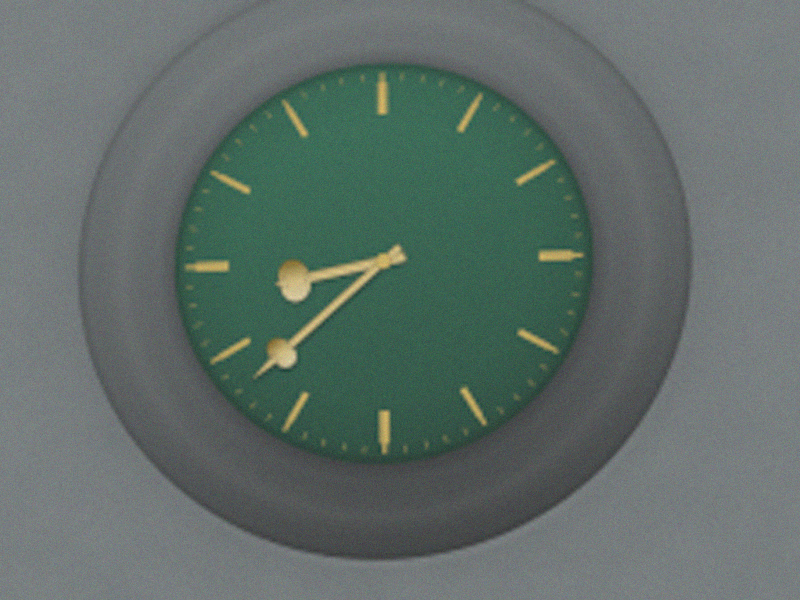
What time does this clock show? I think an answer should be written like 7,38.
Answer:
8,38
